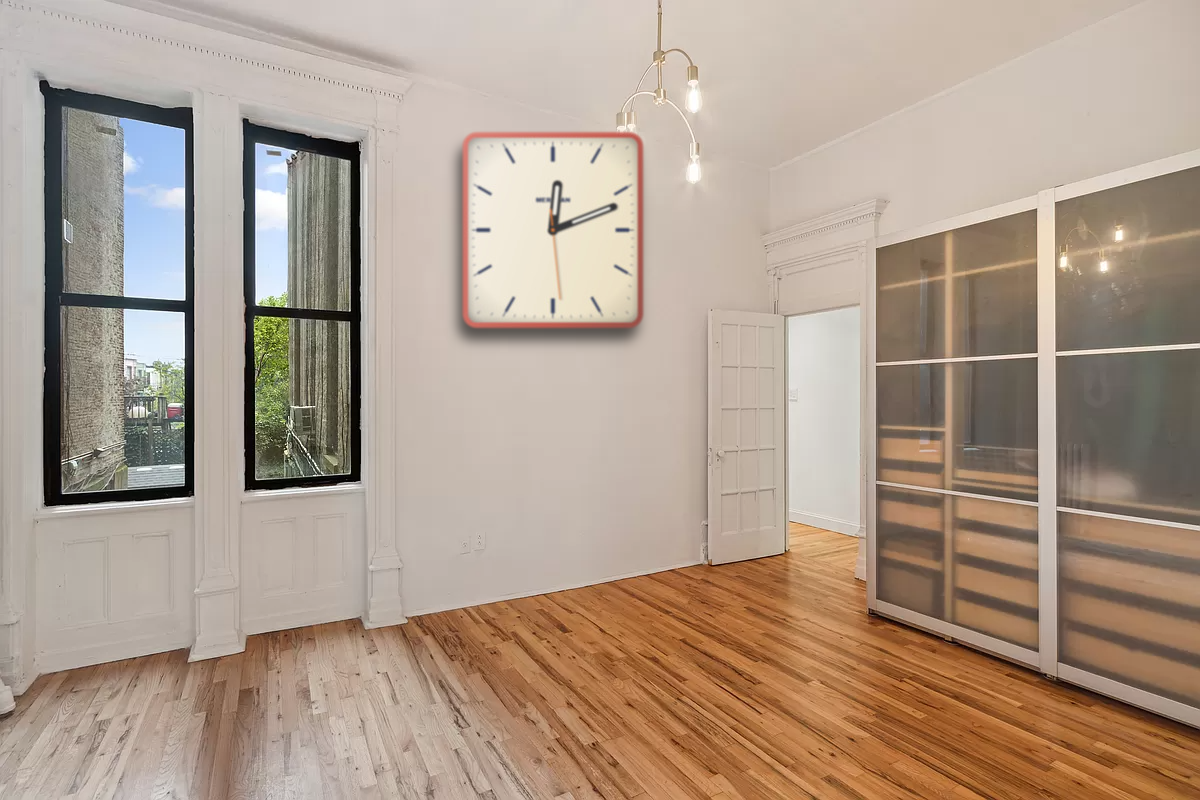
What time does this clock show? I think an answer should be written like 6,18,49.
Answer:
12,11,29
